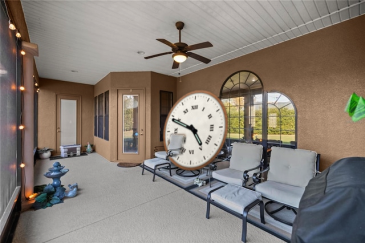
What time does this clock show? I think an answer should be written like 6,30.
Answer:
4,49
